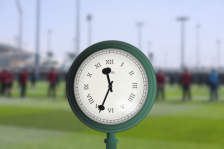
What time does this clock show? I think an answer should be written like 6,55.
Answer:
11,34
